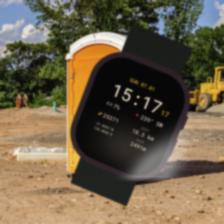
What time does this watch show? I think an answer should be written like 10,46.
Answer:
15,17
